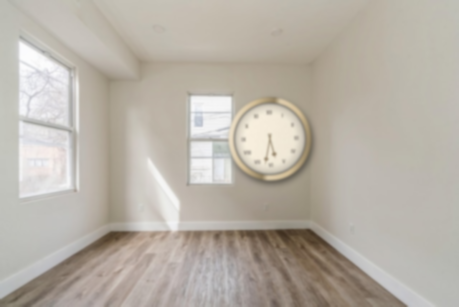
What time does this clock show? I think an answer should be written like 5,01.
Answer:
5,32
